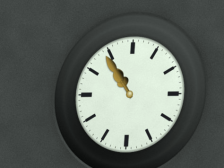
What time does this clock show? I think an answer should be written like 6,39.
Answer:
10,54
